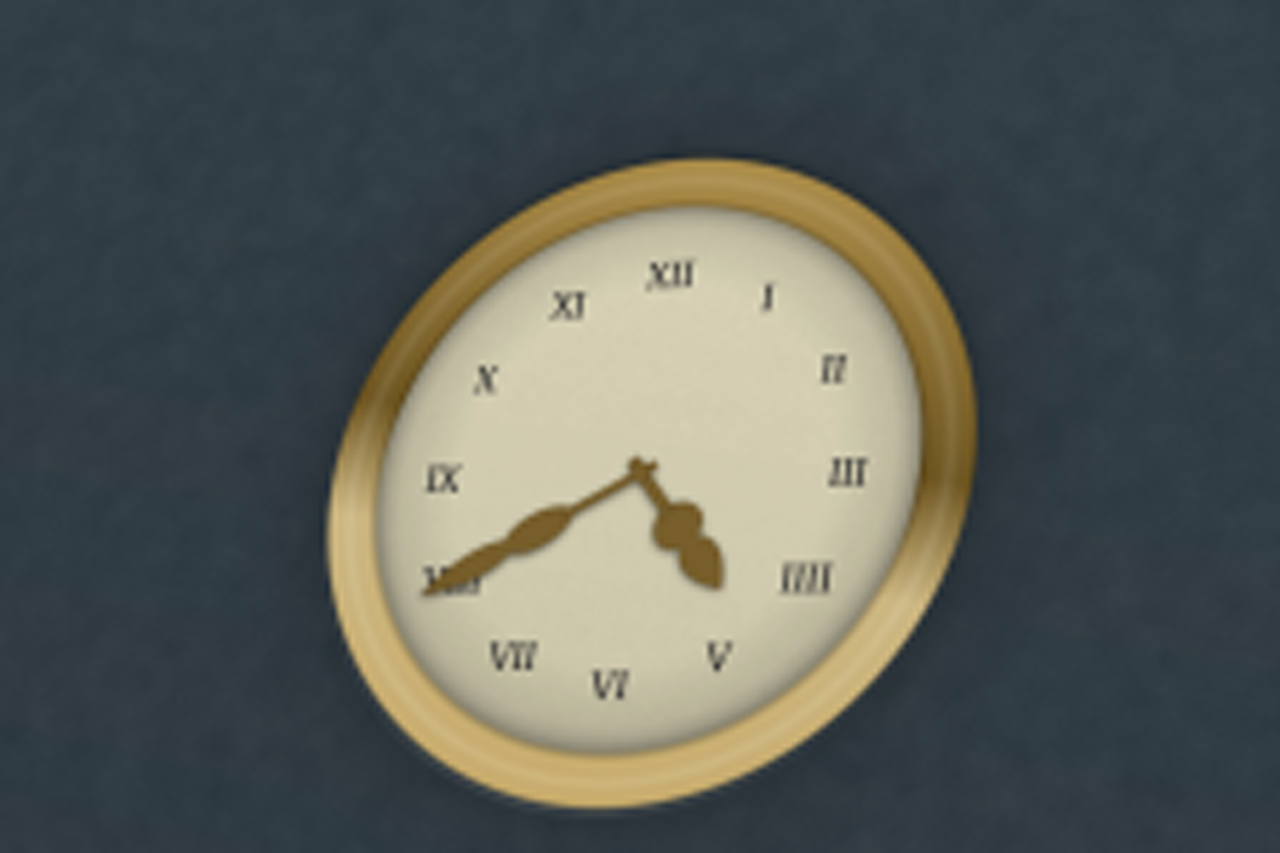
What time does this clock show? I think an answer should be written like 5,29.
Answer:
4,40
